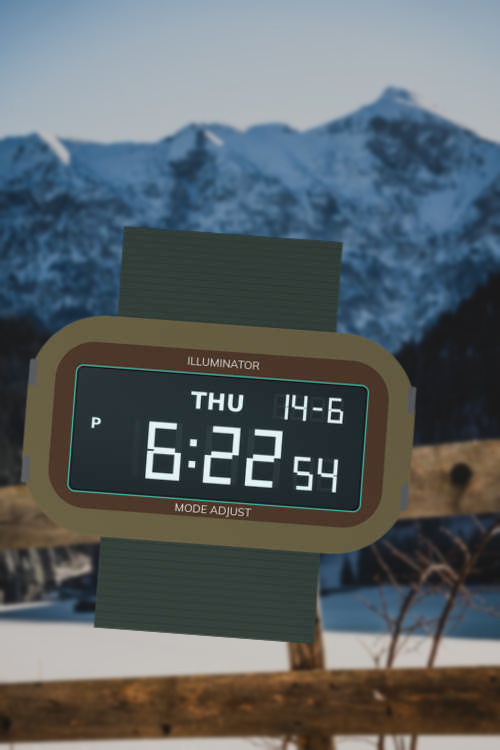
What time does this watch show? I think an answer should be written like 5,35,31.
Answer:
6,22,54
